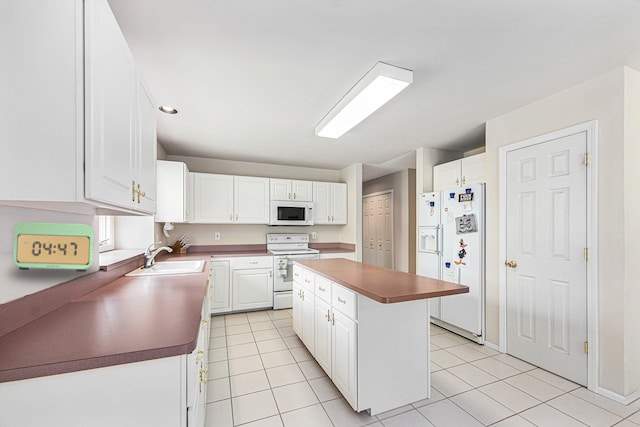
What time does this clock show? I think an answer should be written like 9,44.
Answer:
4,47
